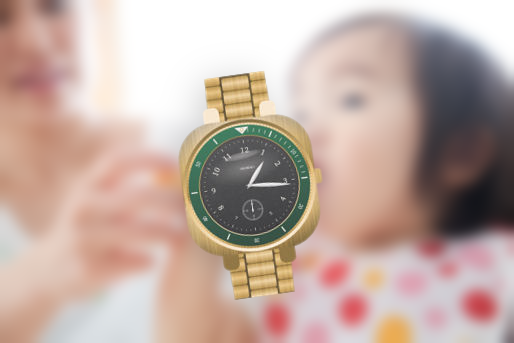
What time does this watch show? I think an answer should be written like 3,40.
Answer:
1,16
